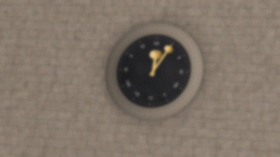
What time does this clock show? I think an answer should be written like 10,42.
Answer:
12,05
